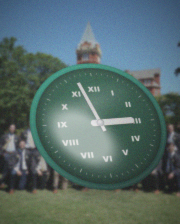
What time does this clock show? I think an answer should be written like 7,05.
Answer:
2,57
